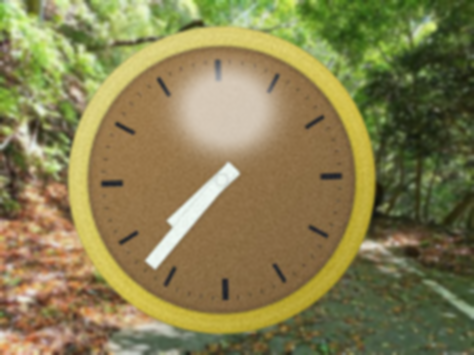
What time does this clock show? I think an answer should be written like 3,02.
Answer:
7,37
